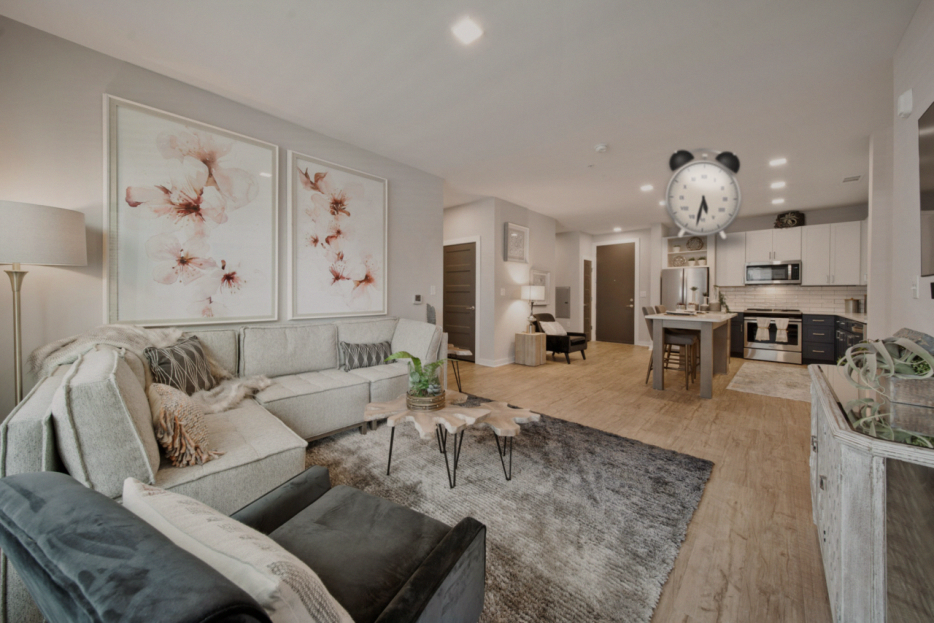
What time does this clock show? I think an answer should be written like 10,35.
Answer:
5,32
